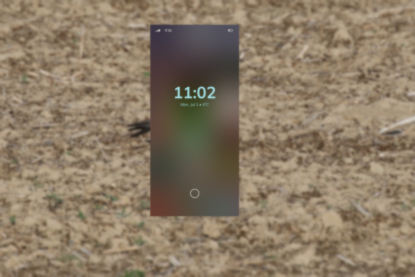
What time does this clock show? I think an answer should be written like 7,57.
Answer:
11,02
